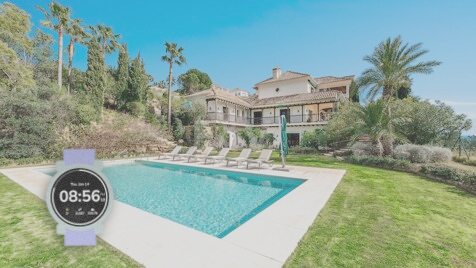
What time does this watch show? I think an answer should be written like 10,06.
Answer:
8,56
